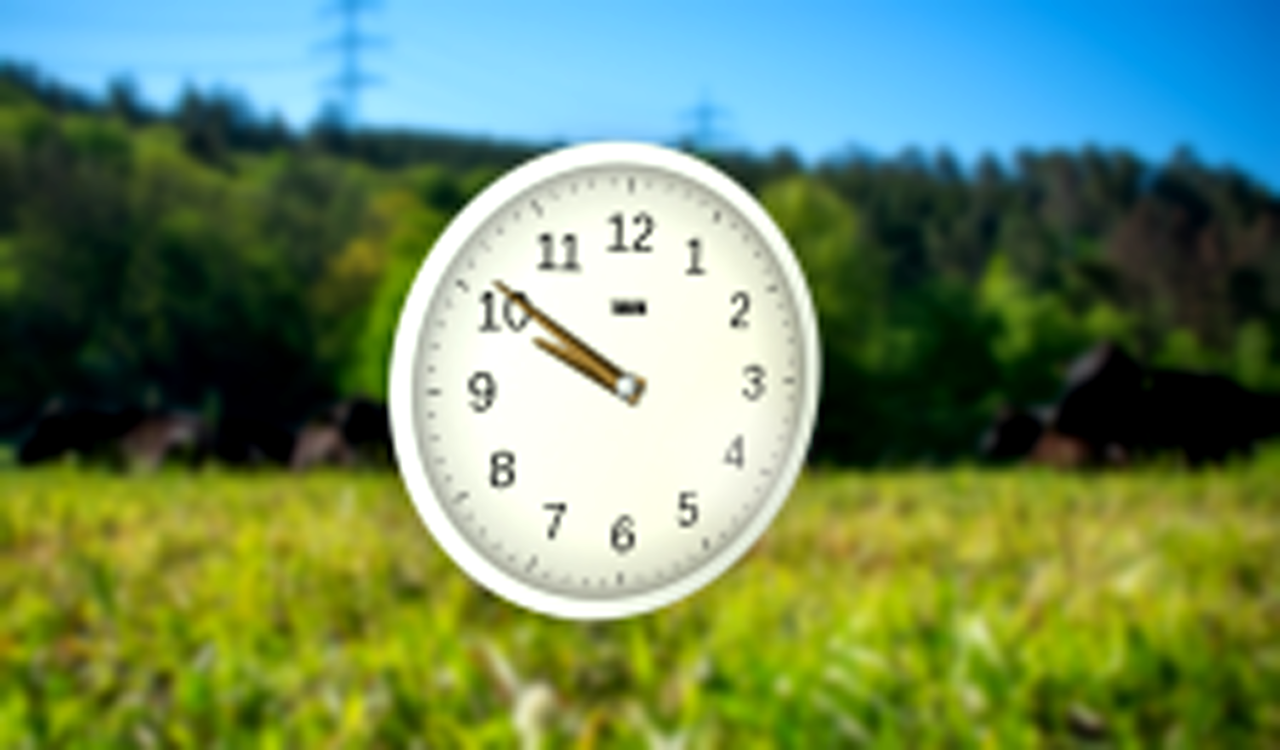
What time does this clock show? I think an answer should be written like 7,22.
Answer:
9,51
